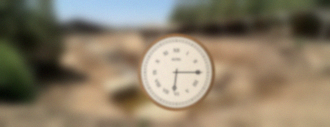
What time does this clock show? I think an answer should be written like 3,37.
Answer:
6,15
